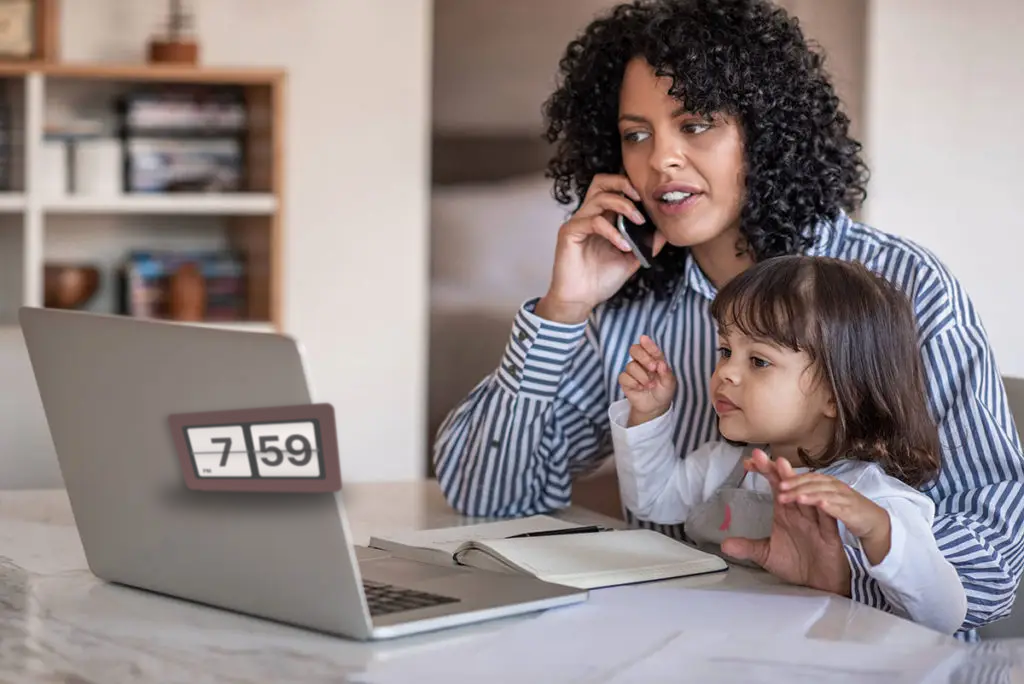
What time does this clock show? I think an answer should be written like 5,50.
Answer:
7,59
